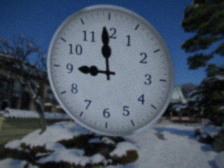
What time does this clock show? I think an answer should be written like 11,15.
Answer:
8,59
